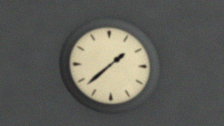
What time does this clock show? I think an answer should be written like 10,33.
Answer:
1,38
